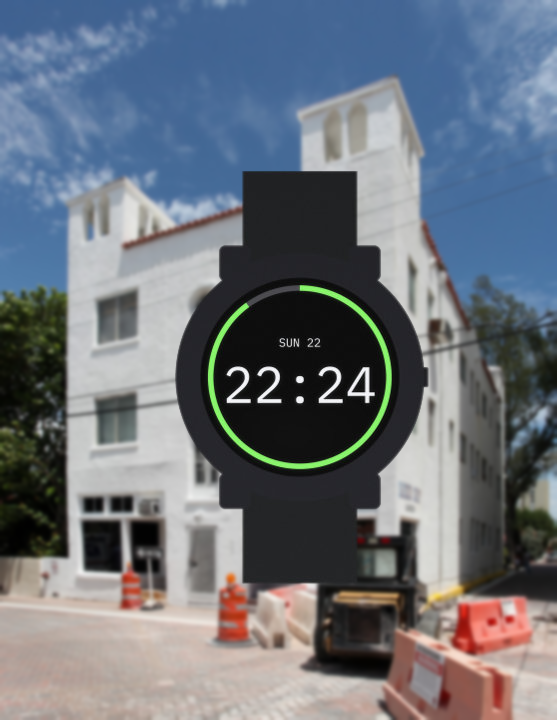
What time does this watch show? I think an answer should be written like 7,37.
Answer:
22,24
